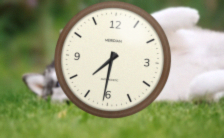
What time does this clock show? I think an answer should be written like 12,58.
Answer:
7,31
